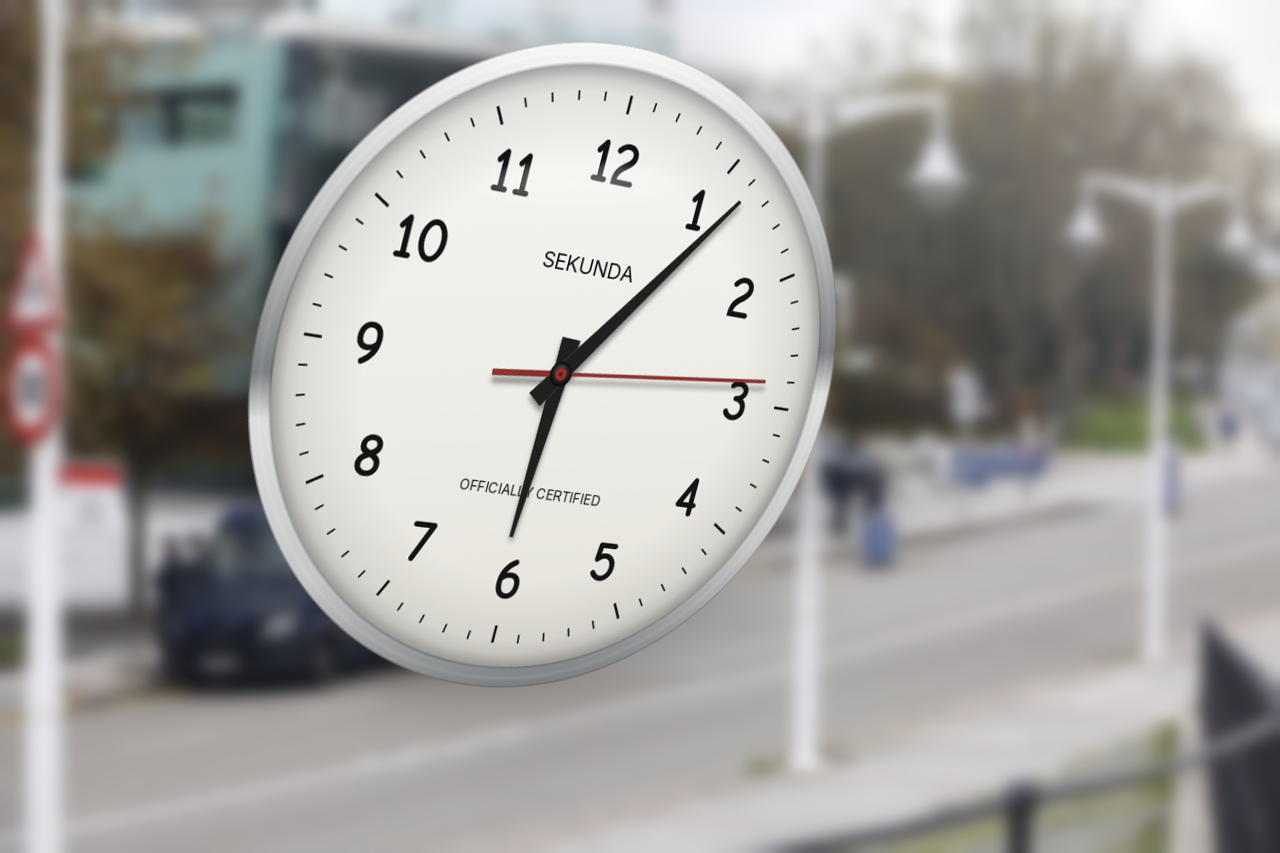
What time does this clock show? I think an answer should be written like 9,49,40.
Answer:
6,06,14
